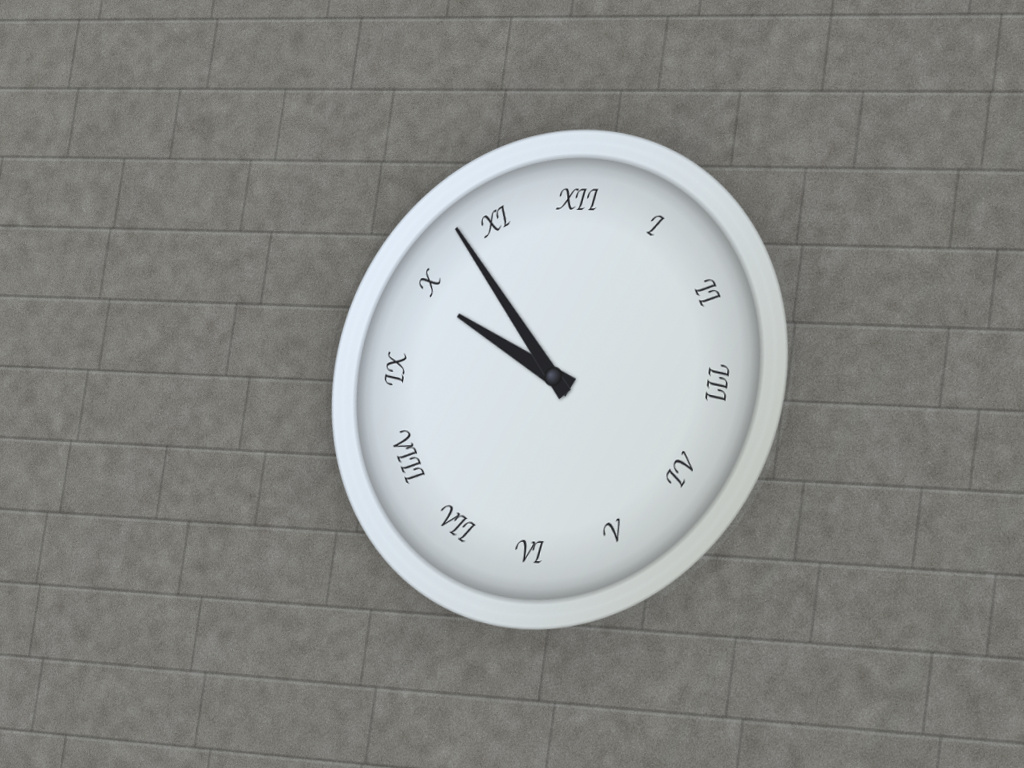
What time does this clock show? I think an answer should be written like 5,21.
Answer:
9,53
